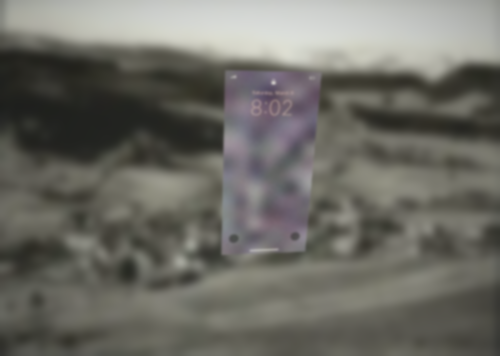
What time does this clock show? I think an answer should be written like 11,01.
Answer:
8,02
